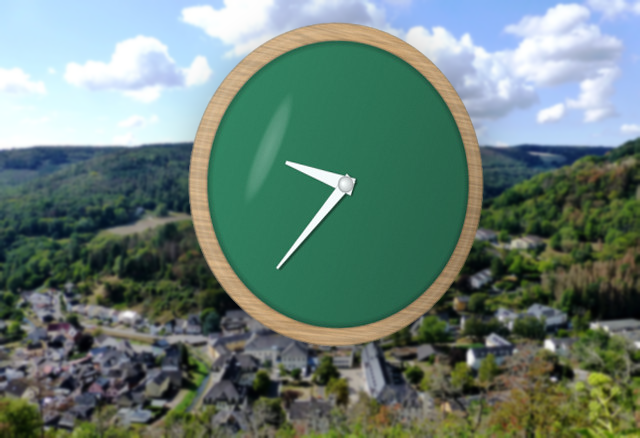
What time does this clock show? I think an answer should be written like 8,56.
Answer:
9,37
